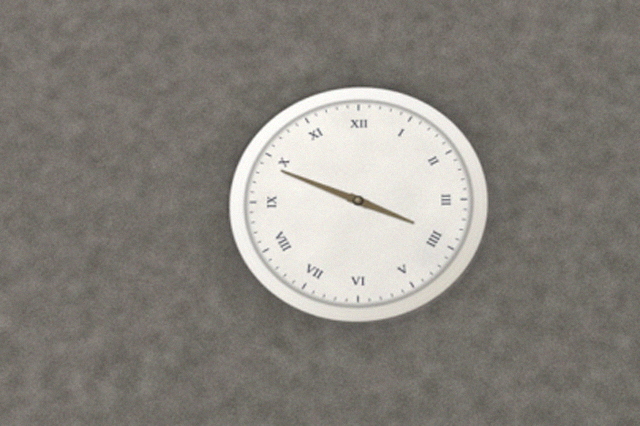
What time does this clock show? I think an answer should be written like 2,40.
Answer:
3,49
